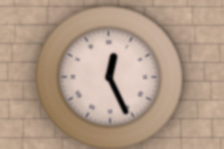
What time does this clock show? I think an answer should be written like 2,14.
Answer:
12,26
